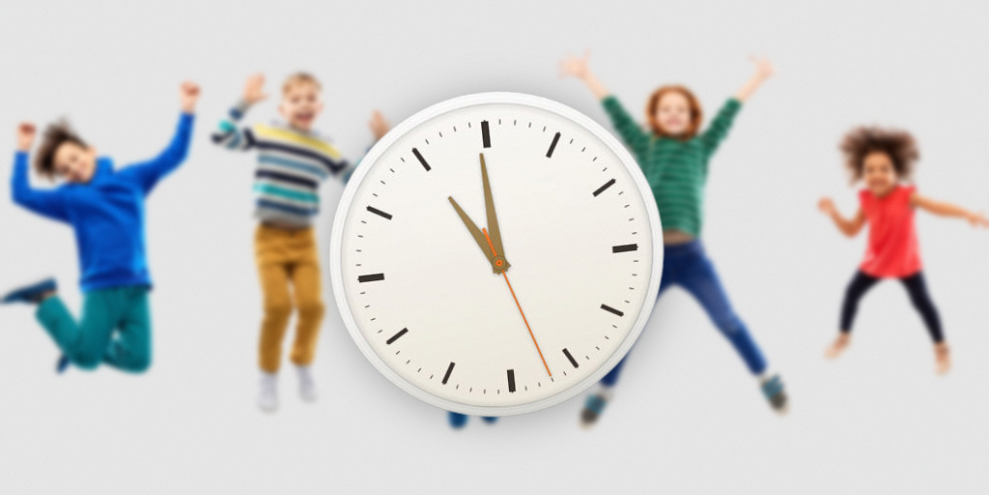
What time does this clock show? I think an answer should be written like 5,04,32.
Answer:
10,59,27
